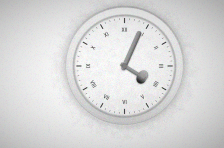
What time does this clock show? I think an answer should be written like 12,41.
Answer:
4,04
